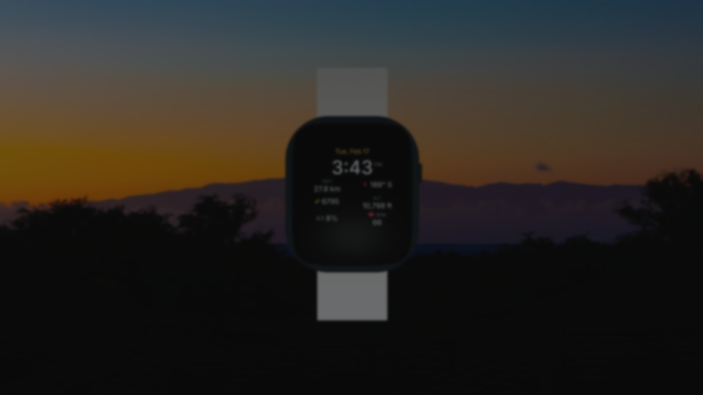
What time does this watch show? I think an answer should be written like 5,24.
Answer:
3,43
